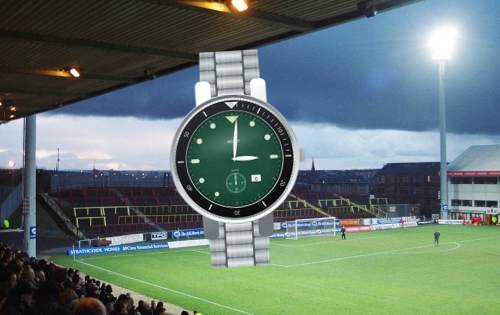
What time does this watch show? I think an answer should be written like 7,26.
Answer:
3,01
